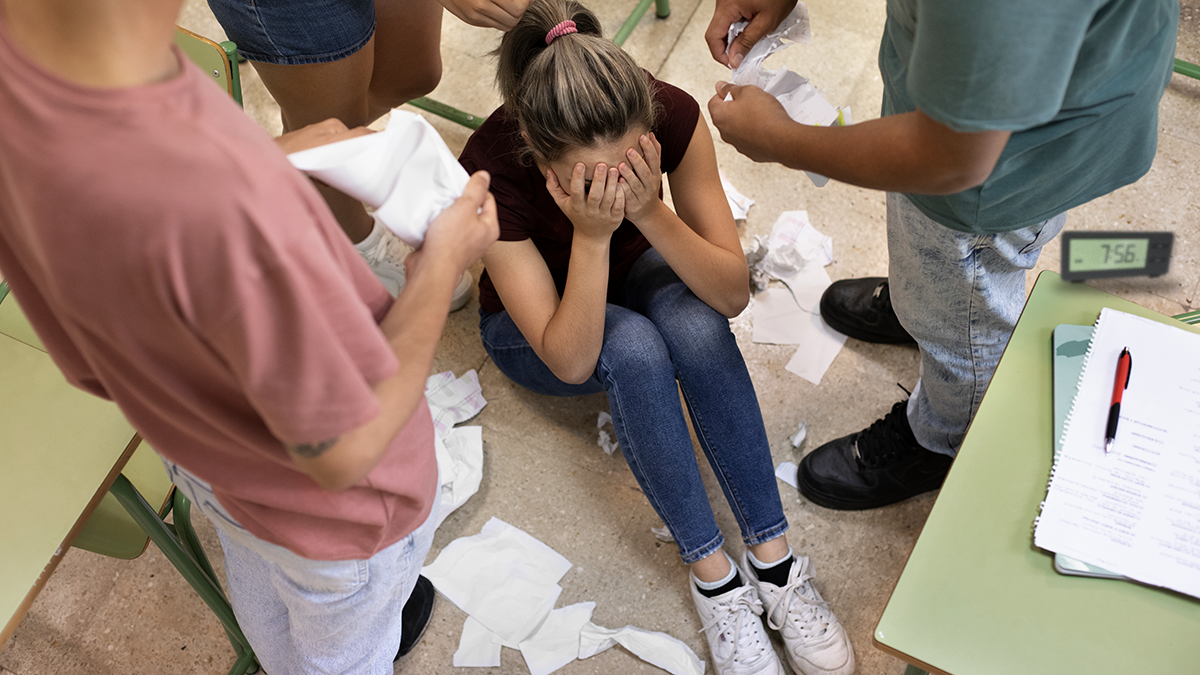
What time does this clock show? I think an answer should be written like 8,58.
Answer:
7,56
